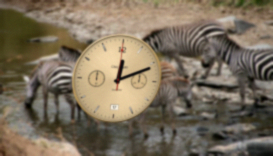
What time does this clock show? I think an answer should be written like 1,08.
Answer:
12,11
